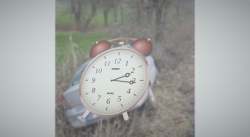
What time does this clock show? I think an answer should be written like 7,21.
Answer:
2,16
